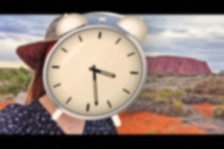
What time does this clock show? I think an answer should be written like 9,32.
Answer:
3,28
